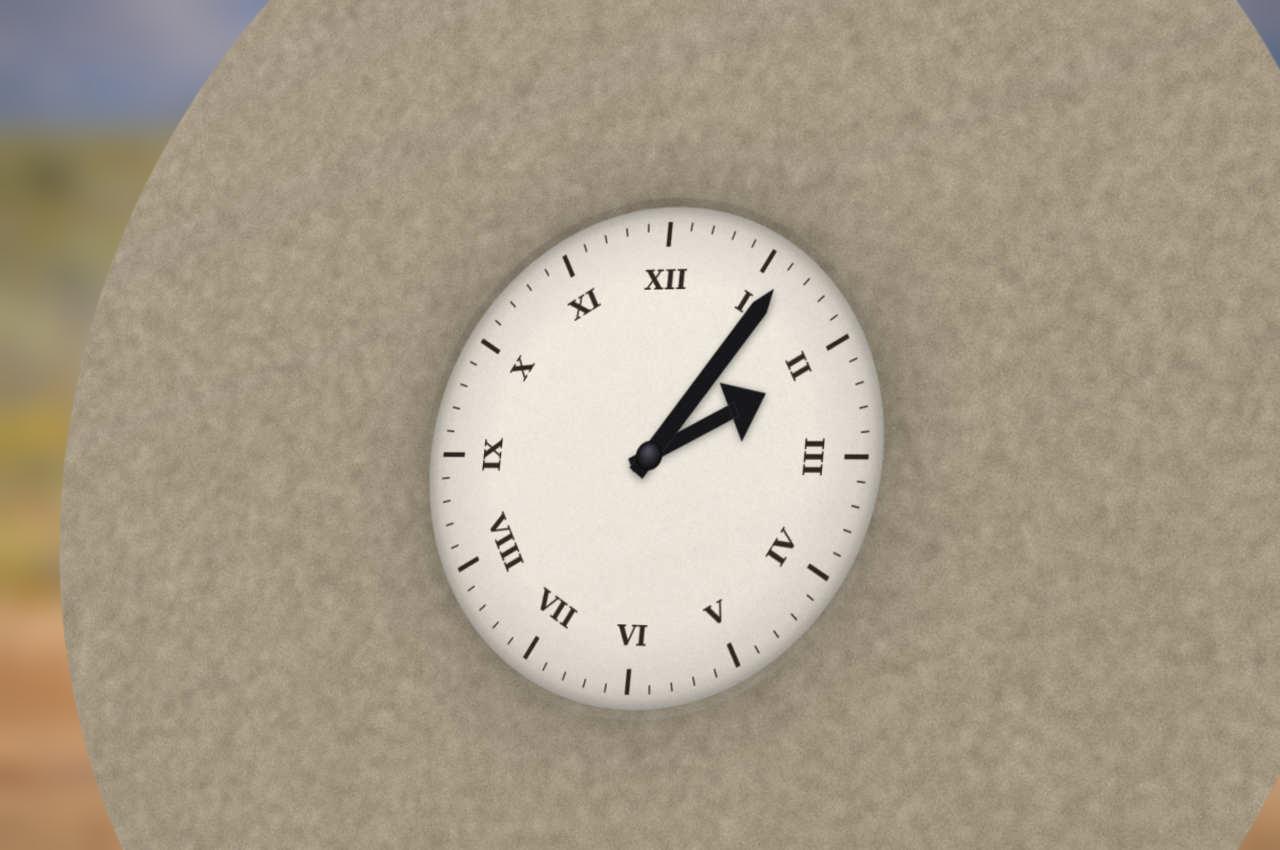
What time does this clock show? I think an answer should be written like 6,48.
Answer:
2,06
